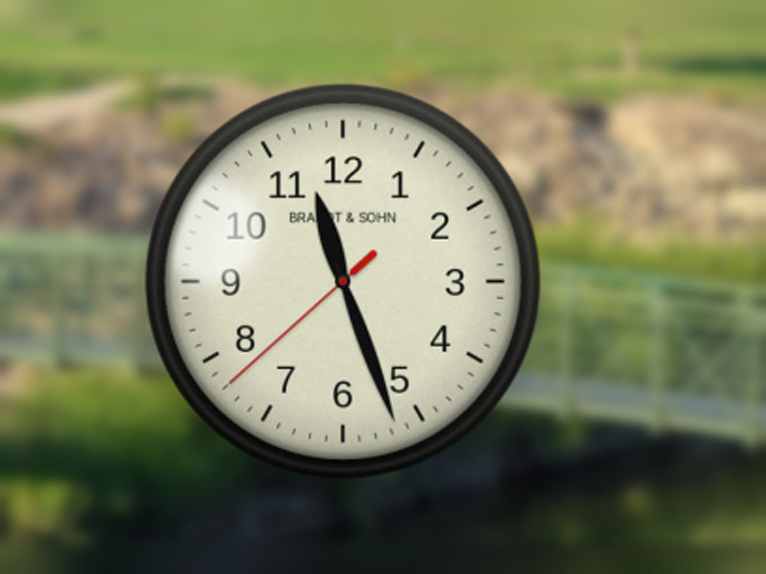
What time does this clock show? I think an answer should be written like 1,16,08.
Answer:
11,26,38
